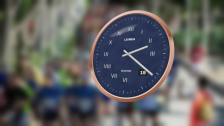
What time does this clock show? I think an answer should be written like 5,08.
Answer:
2,21
